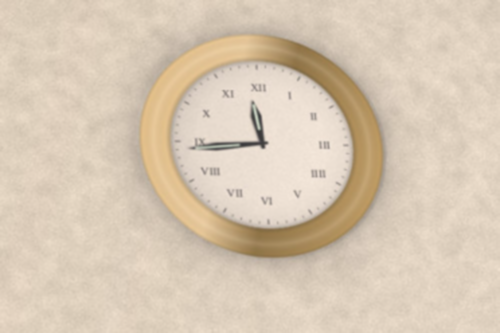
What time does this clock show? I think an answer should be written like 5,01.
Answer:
11,44
